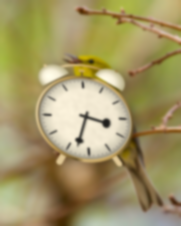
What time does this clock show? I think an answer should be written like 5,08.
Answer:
3,33
